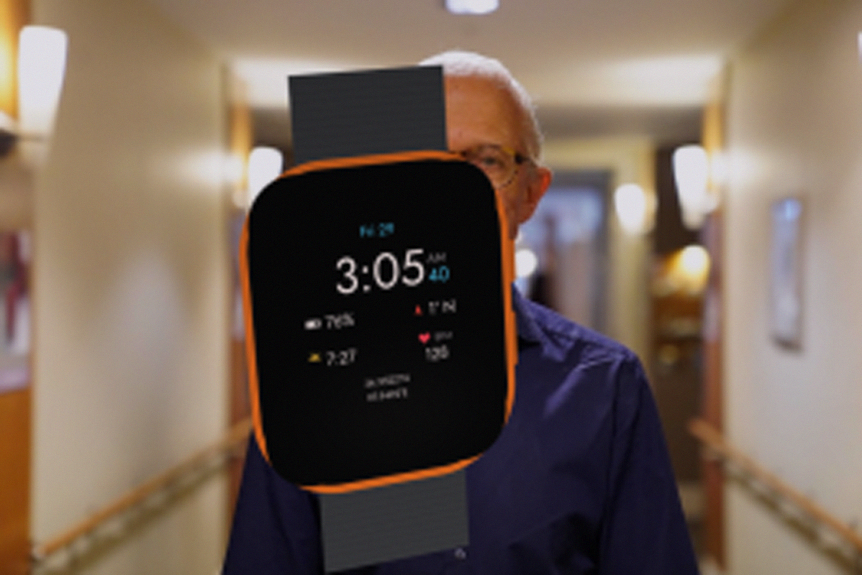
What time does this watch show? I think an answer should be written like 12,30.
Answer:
3,05
